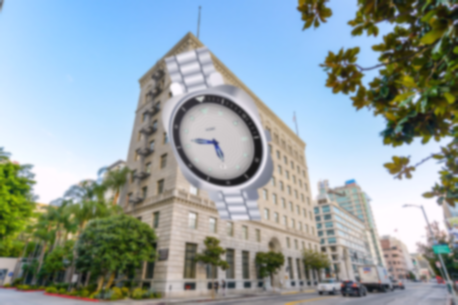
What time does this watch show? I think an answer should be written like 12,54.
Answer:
5,47
